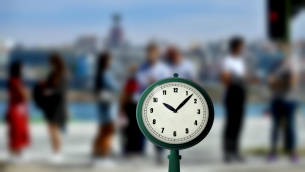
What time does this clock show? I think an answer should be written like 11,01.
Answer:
10,07
